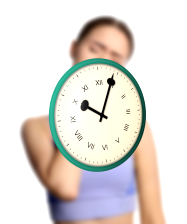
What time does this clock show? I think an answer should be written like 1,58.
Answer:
10,04
